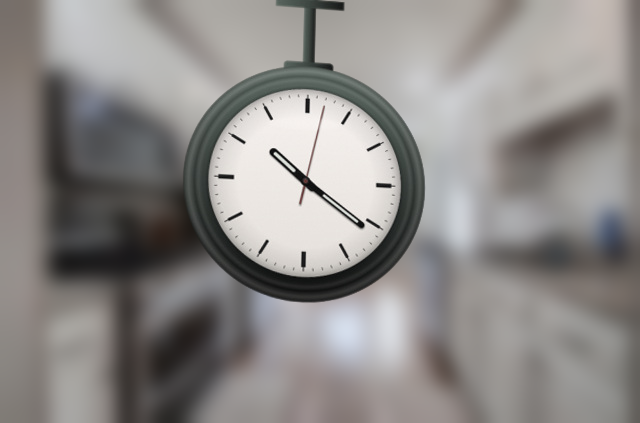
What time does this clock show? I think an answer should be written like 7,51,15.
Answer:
10,21,02
